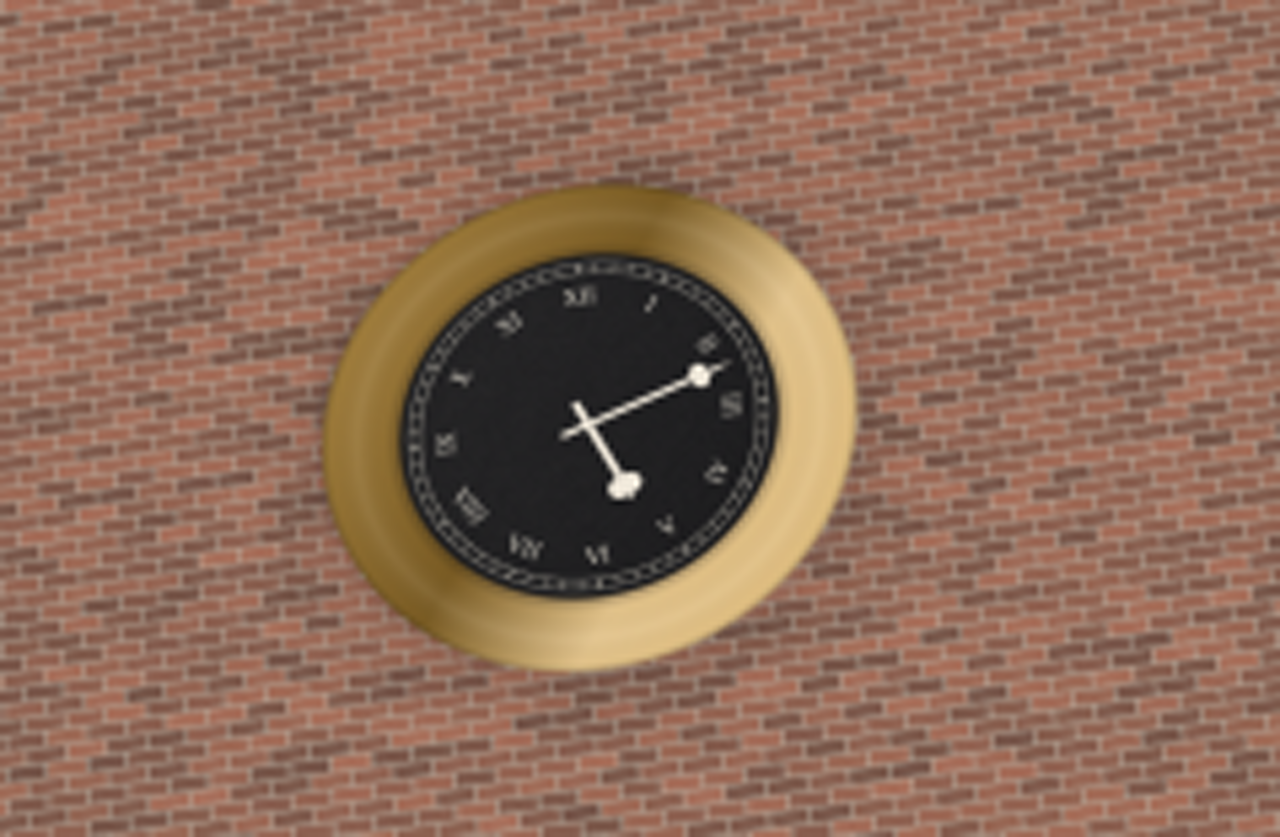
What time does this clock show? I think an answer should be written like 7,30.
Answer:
5,12
